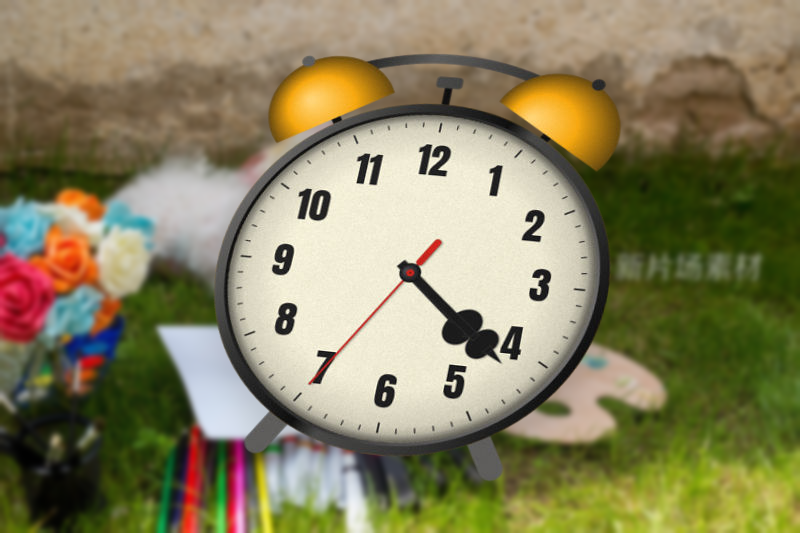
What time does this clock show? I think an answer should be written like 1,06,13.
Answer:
4,21,35
